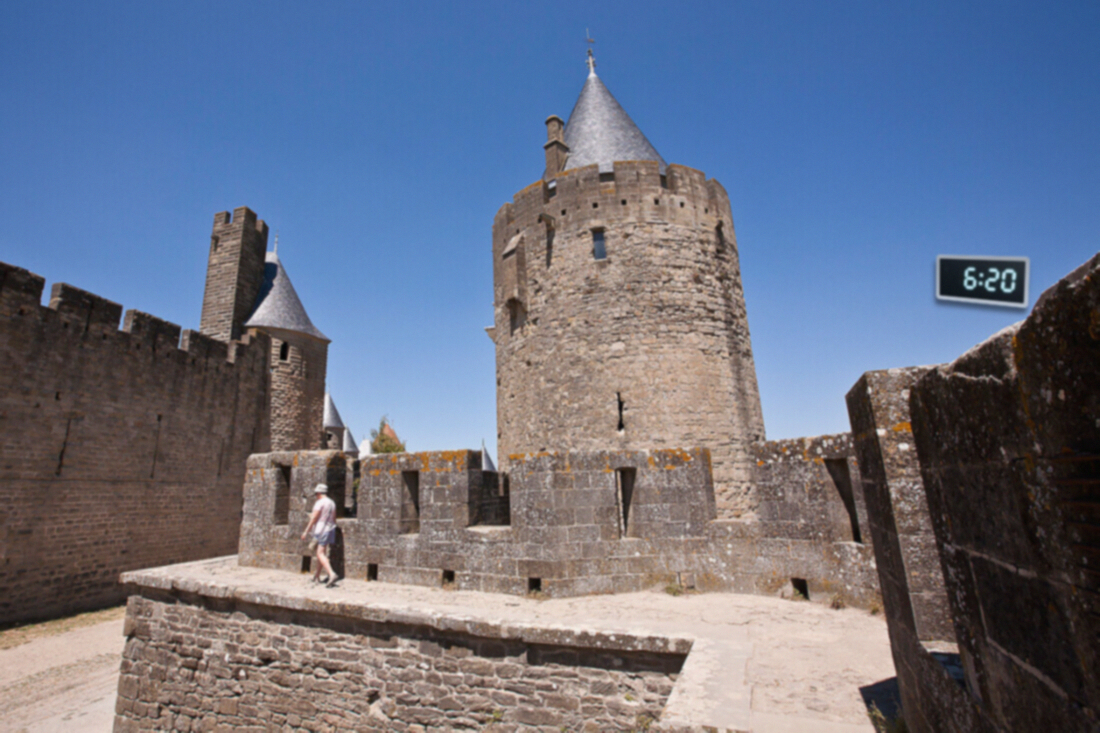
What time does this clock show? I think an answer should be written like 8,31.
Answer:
6,20
